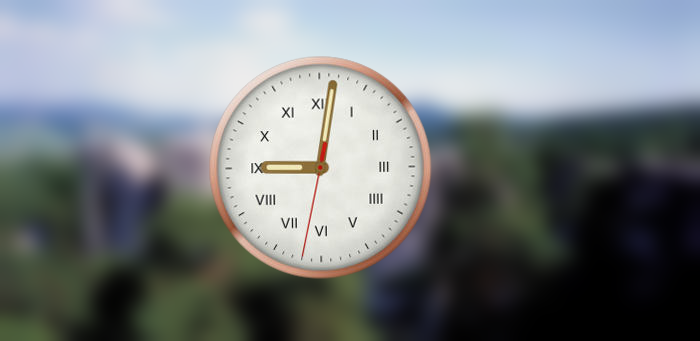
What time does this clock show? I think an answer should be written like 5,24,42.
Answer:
9,01,32
